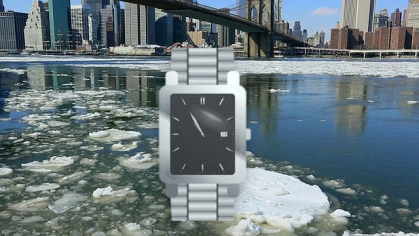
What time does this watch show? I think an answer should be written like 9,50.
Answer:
10,55
